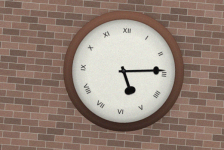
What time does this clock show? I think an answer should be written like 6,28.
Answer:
5,14
